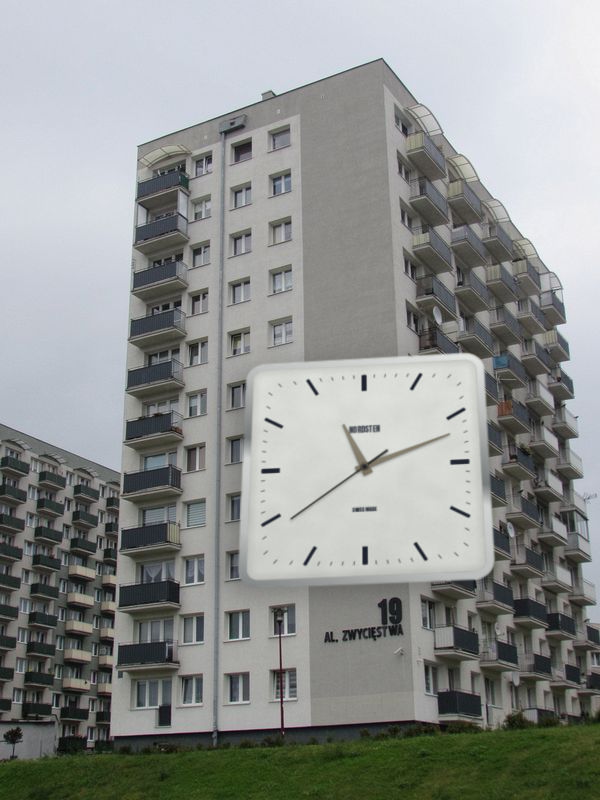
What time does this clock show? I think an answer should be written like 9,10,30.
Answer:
11,11,39
